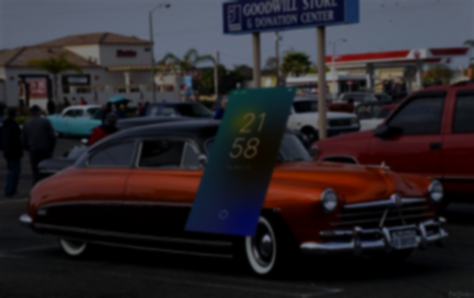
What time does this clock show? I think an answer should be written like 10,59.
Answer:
21,58
